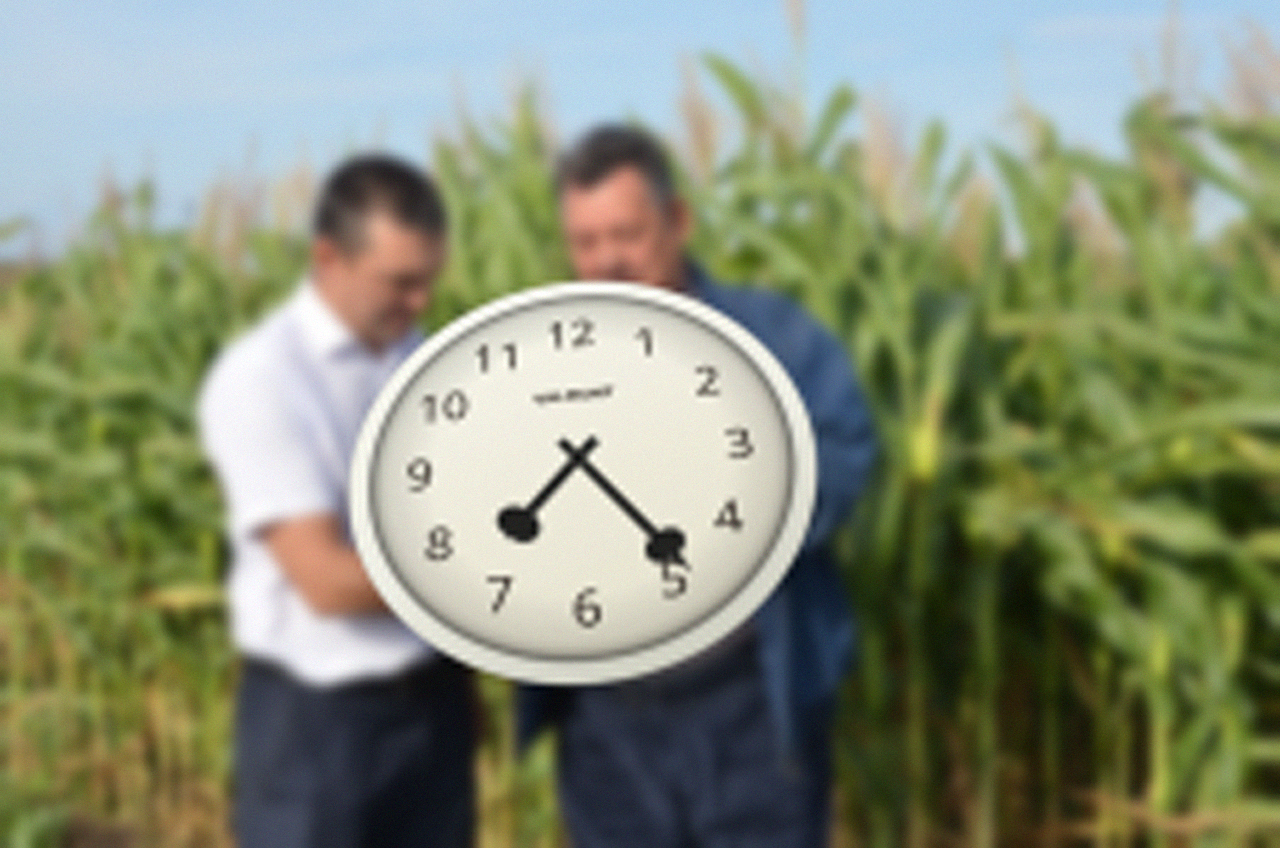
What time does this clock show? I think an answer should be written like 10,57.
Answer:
7,24
